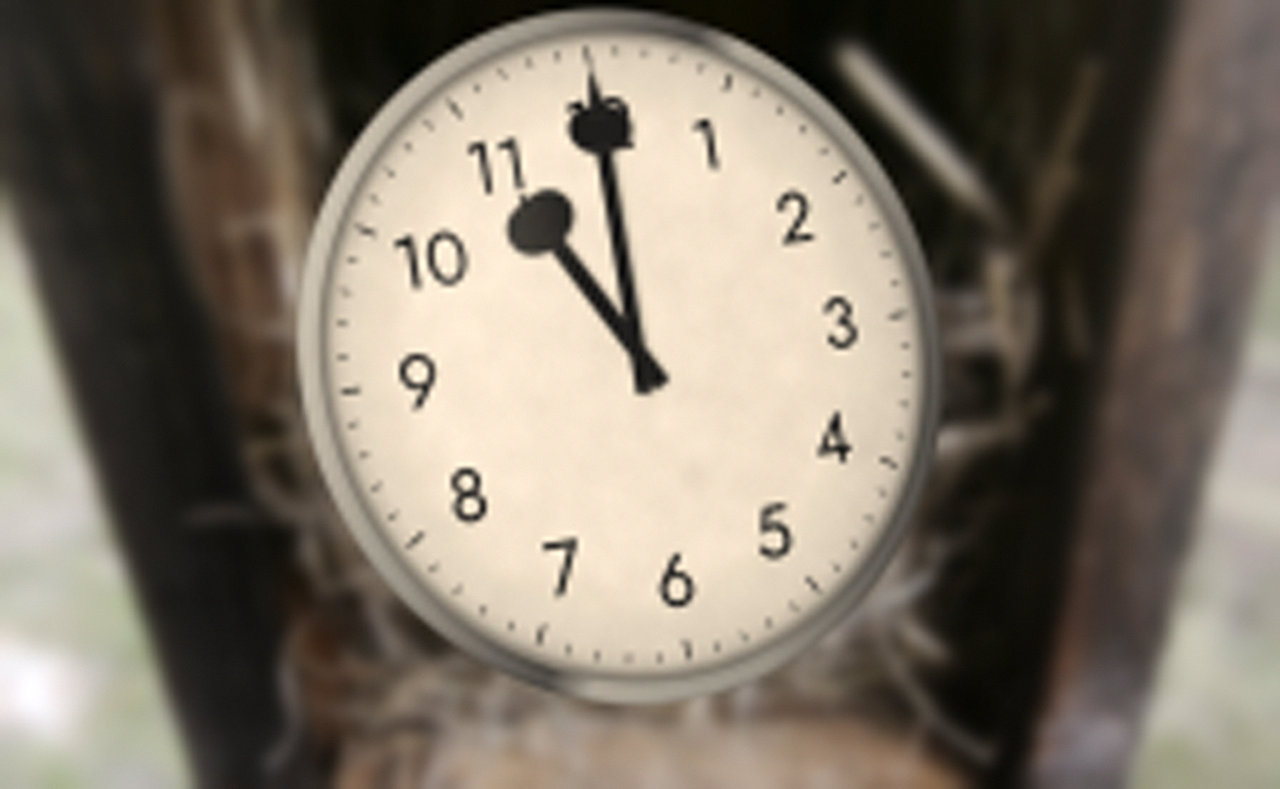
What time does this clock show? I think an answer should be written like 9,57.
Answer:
11,00
